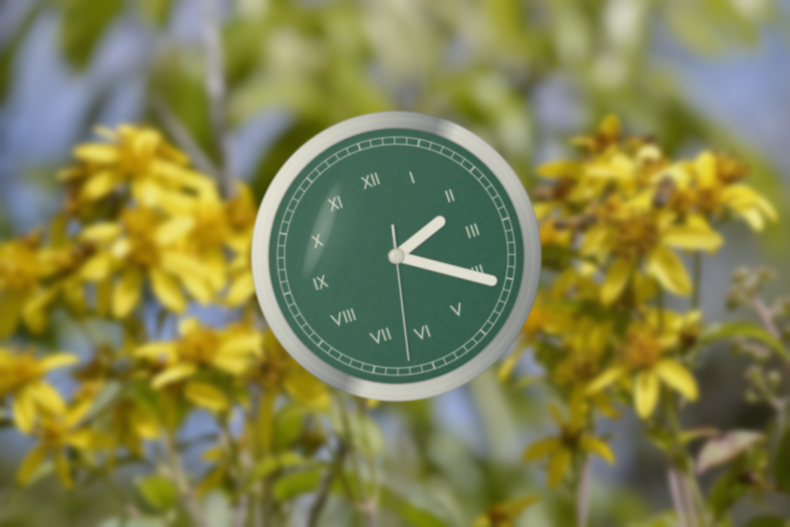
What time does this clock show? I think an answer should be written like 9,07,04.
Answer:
2,20,32
